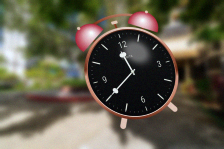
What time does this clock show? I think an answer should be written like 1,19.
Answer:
11,40
